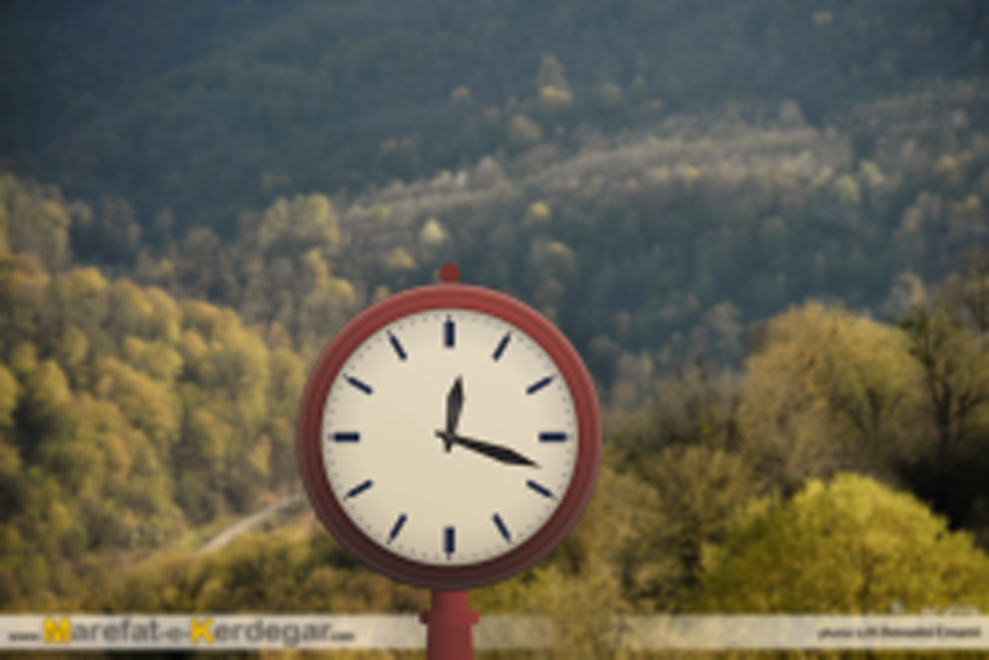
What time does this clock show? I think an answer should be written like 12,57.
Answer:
12,18
